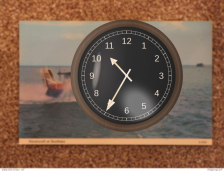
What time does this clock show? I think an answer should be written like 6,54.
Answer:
10,35
